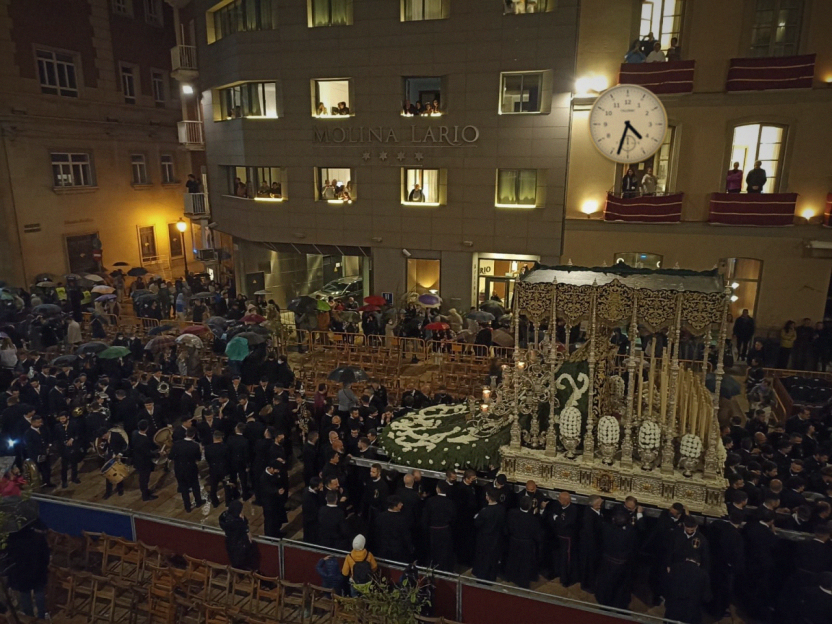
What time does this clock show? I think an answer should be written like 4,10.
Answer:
4,33
